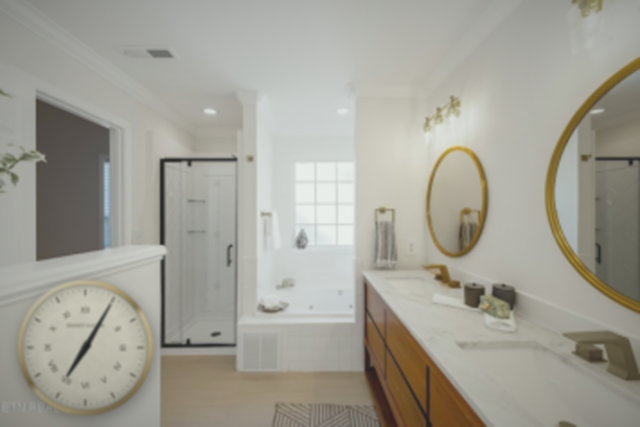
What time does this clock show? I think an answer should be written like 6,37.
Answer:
7,05
